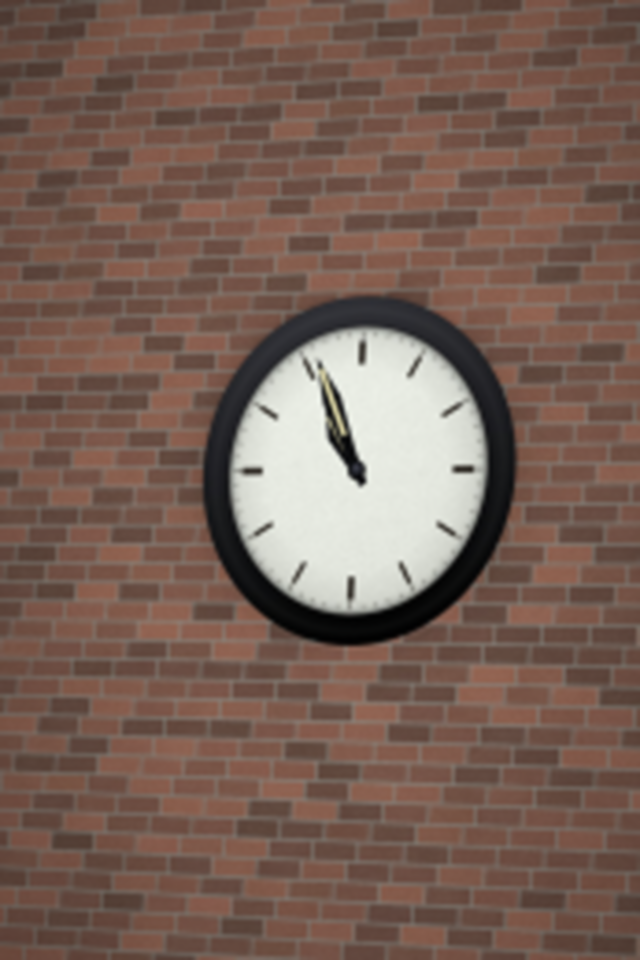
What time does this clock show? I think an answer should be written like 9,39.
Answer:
10,56
